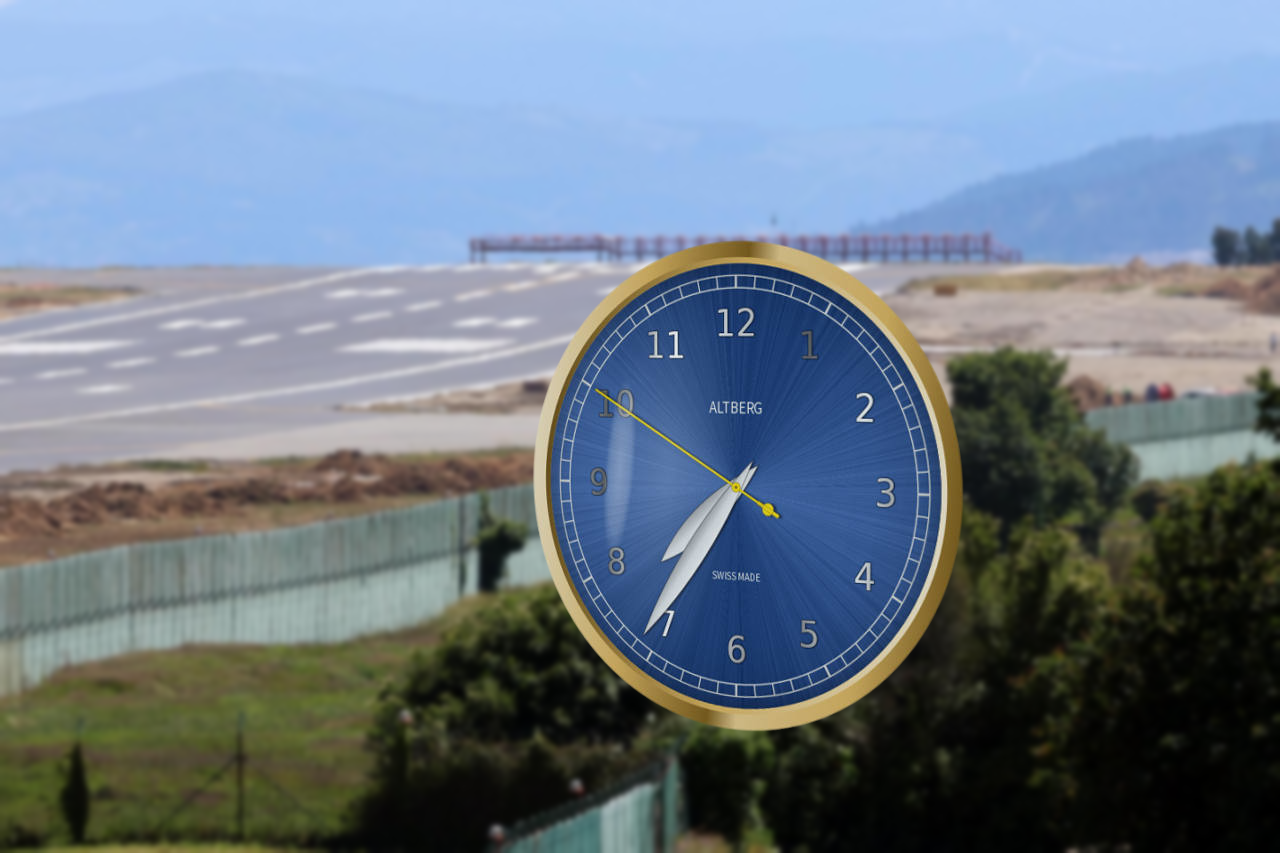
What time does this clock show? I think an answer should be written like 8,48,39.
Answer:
7,35,50
